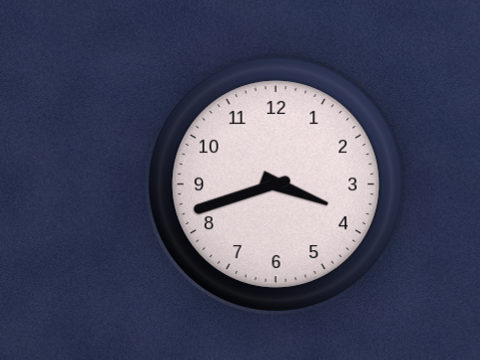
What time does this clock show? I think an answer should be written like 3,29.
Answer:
3,42
